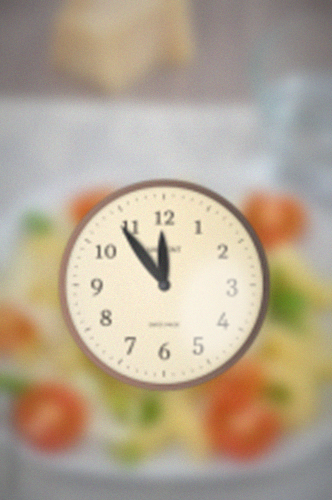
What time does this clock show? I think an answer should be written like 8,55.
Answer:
11,54
